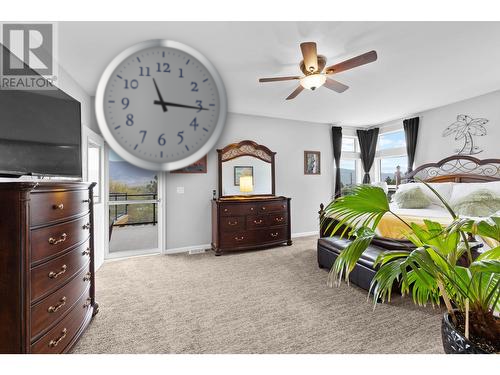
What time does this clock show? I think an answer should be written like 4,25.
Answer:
11,16
